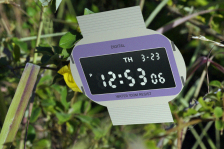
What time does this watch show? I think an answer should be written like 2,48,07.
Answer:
12,53,06
